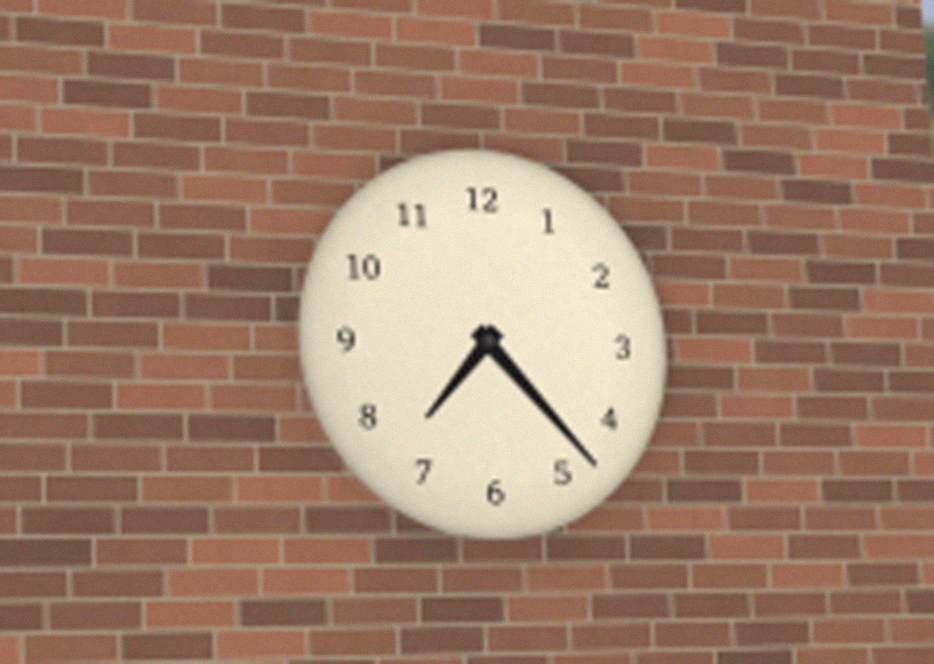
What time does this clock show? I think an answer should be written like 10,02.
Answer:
7,23
